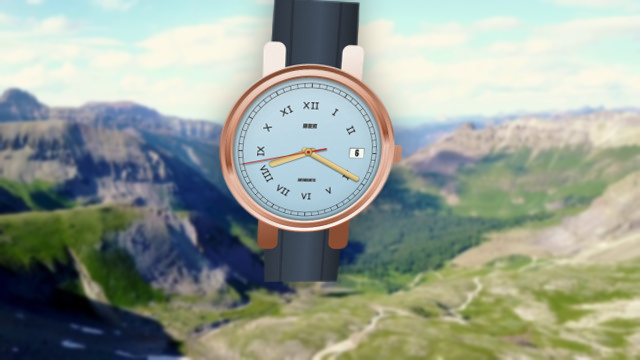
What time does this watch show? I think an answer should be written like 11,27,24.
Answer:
8,19,43
